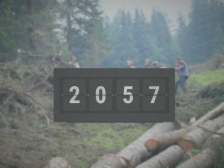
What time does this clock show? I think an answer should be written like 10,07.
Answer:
20,57
